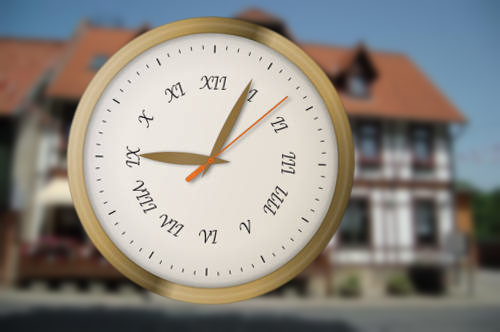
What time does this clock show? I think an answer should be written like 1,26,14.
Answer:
9,04,08
